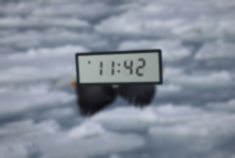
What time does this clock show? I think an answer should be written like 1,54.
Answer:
11,42
